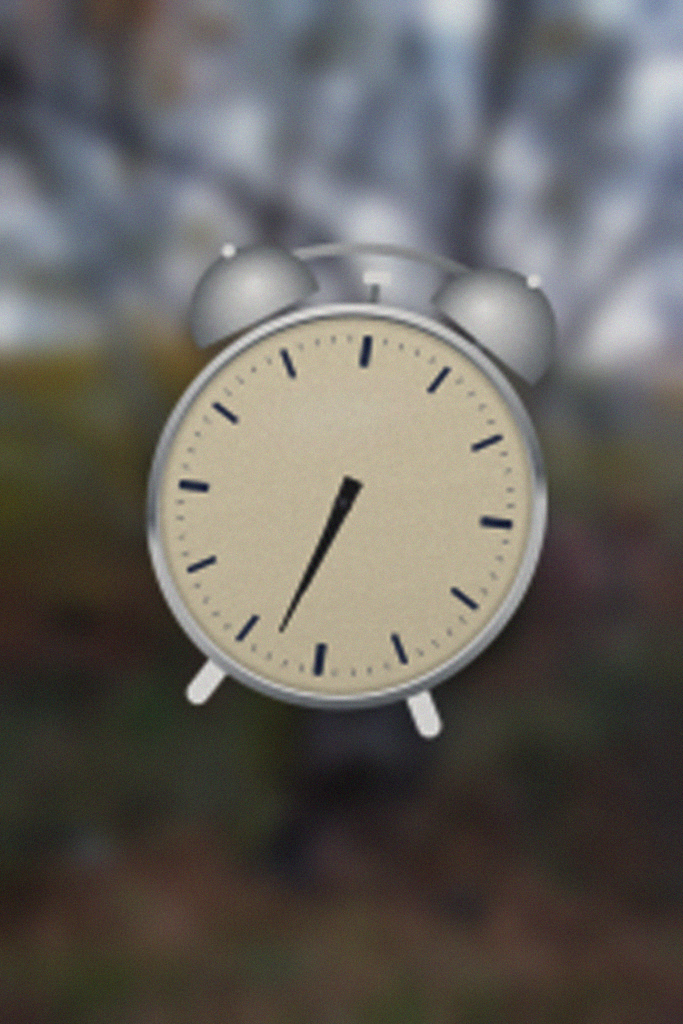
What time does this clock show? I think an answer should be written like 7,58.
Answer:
6,33
